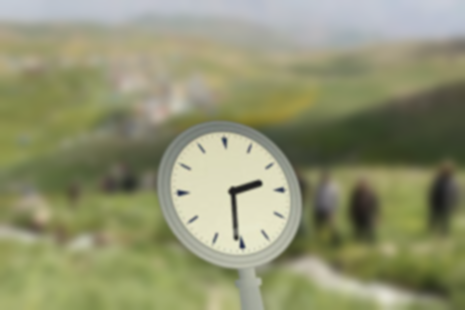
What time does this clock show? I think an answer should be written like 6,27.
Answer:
2,31
